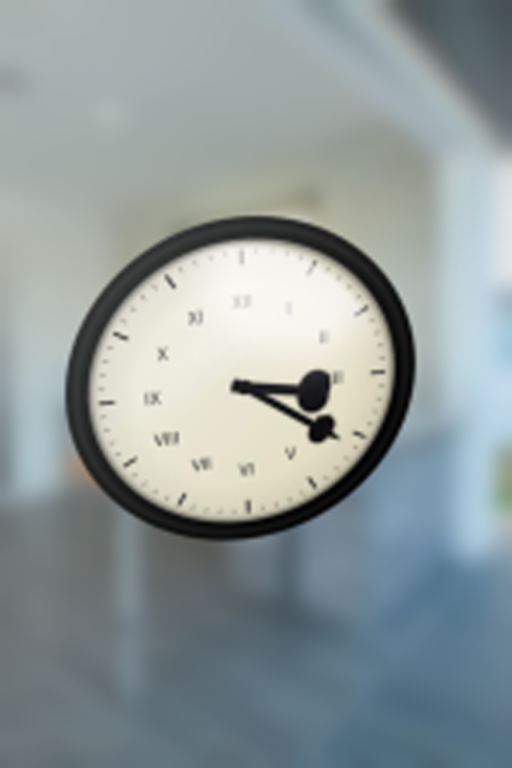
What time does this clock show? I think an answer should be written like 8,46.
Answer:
3,21
